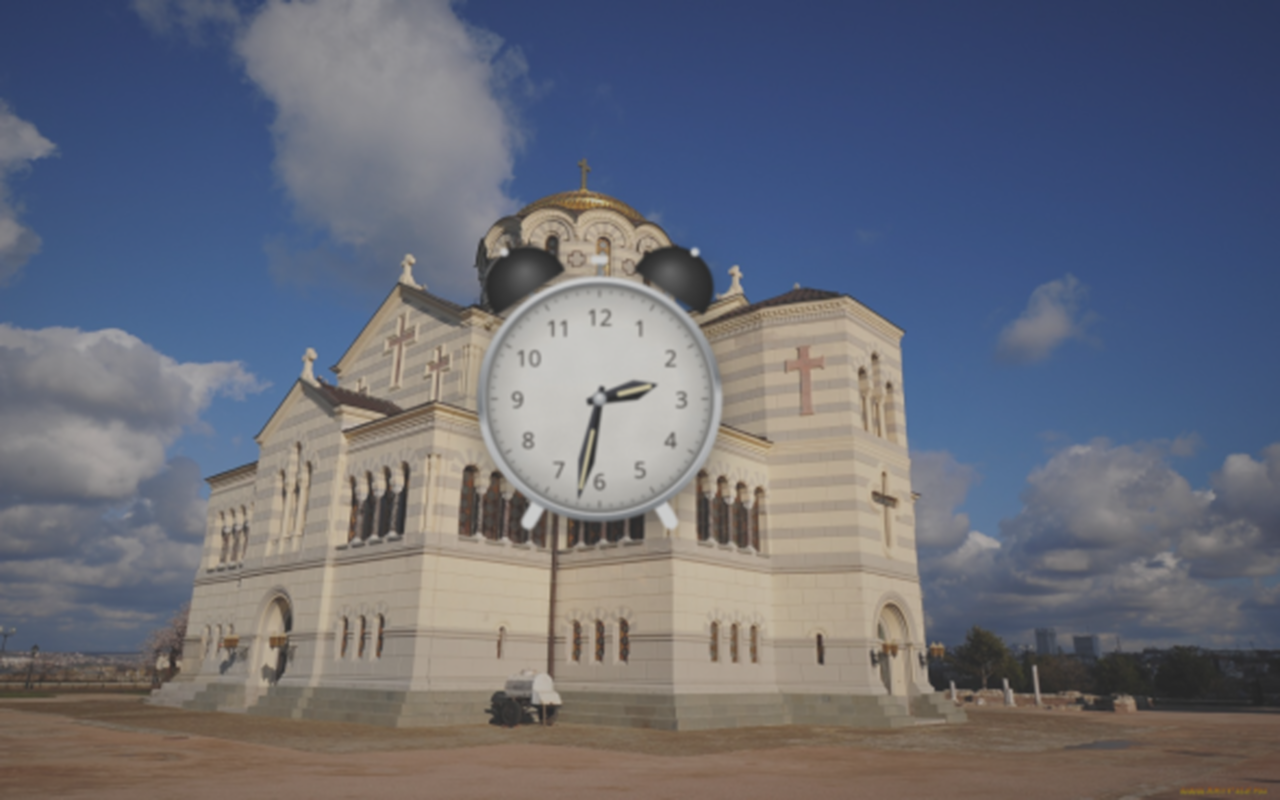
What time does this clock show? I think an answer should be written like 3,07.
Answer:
2,32
